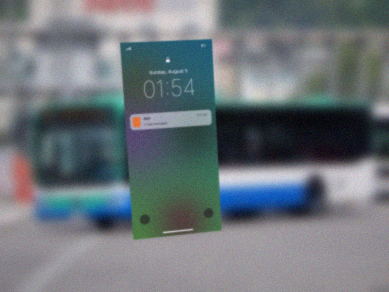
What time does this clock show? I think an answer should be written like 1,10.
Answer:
1,54
